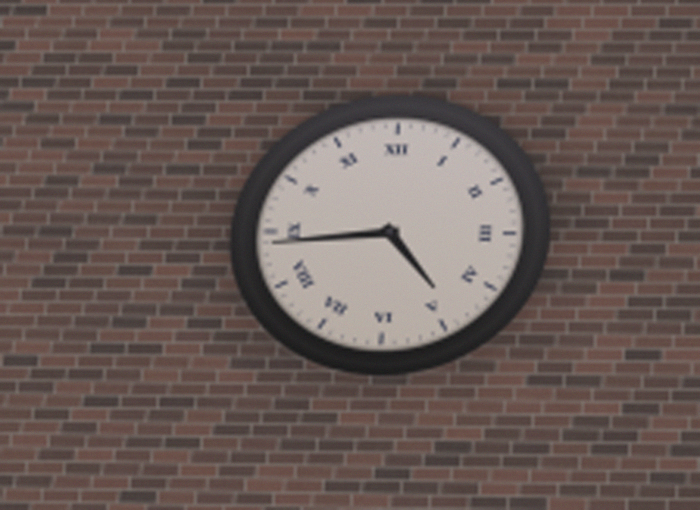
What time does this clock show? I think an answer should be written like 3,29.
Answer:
4,44
